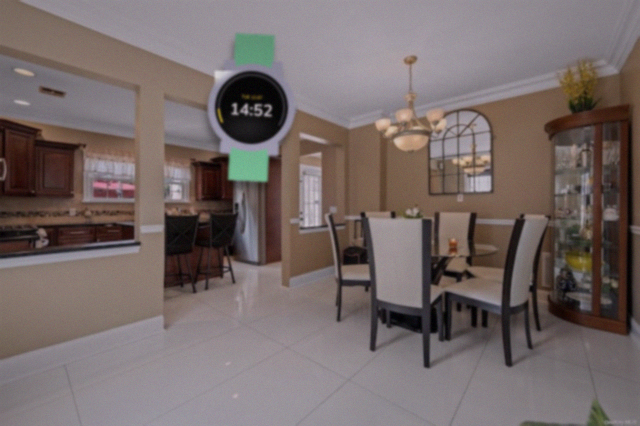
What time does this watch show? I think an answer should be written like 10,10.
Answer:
14,52
